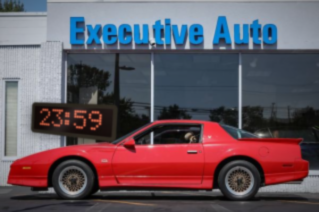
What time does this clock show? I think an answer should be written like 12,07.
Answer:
23,59
